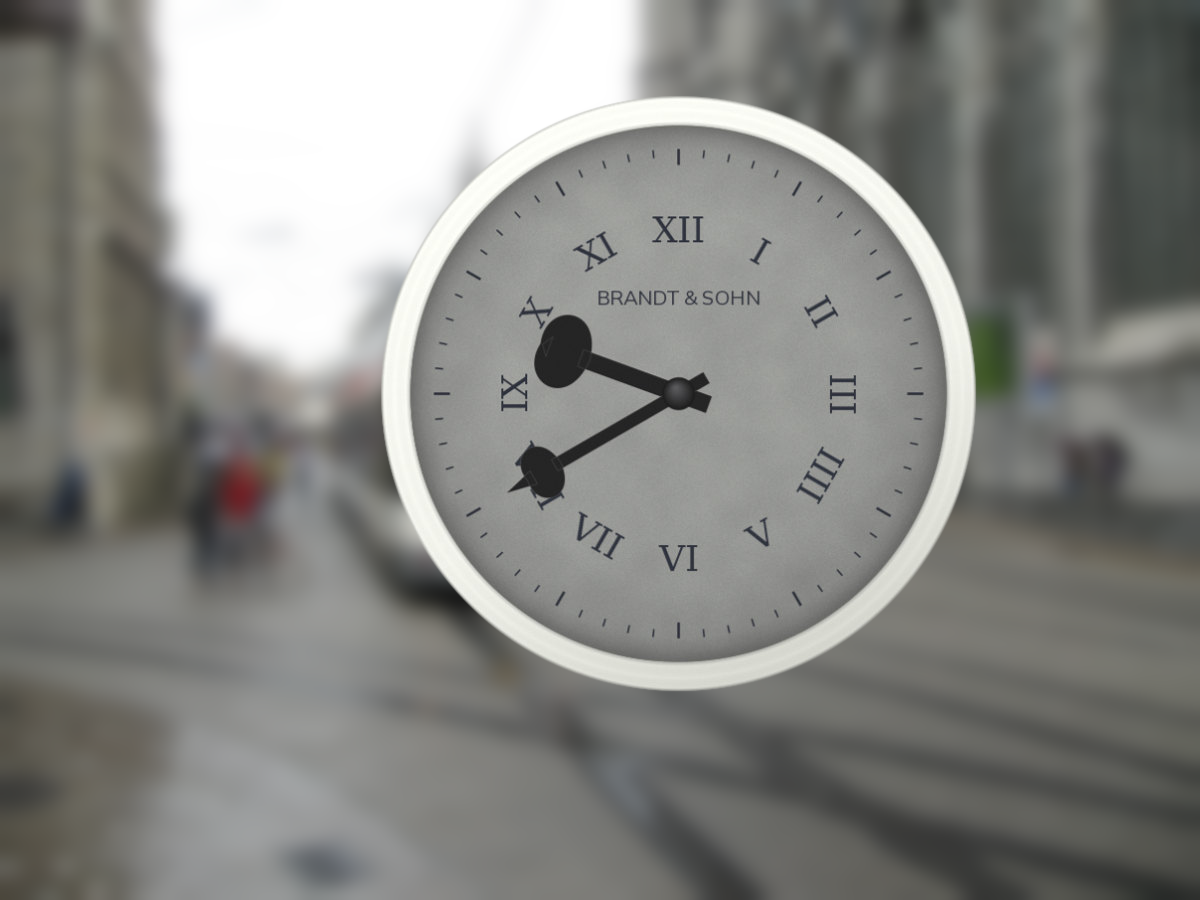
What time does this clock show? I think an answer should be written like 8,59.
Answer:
9,40
